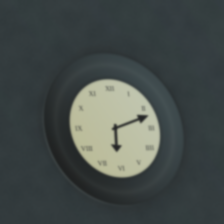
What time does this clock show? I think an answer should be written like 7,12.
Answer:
6,12
